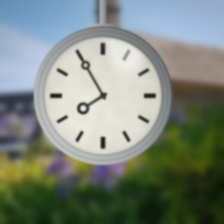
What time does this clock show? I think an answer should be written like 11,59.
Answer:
7,55
